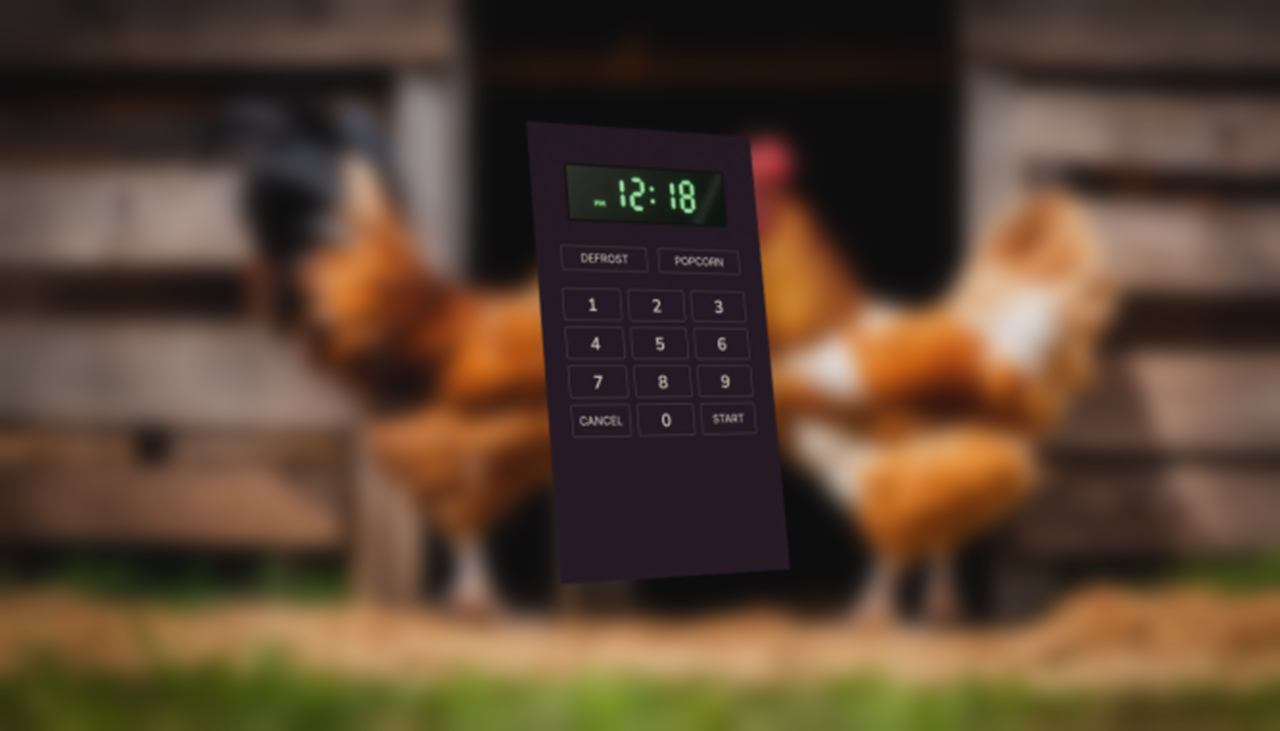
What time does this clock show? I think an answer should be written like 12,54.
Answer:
12,18
